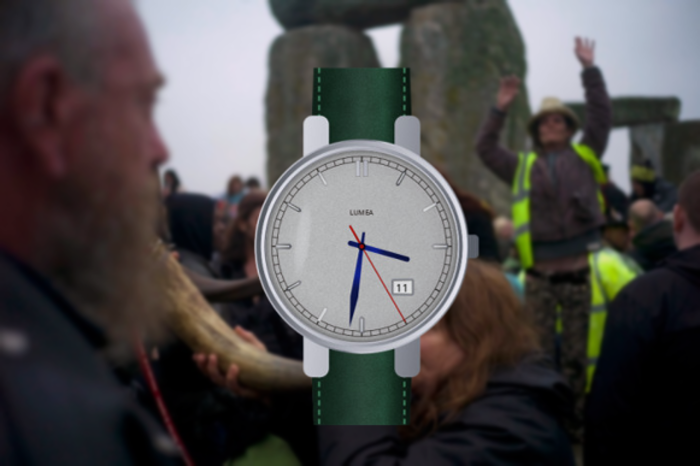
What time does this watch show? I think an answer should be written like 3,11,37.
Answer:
3,31,25
